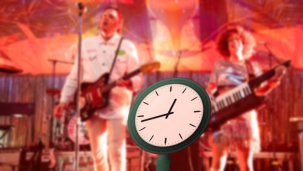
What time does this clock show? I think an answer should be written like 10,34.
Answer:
12,43
